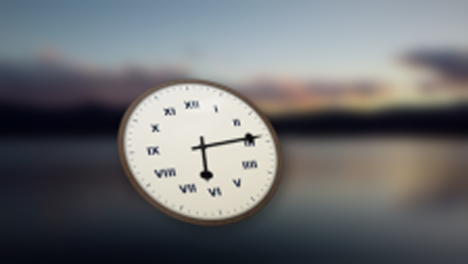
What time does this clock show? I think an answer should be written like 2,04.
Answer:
6,14
